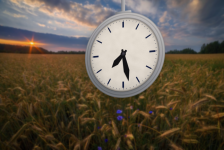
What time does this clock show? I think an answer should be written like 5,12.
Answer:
7,28
